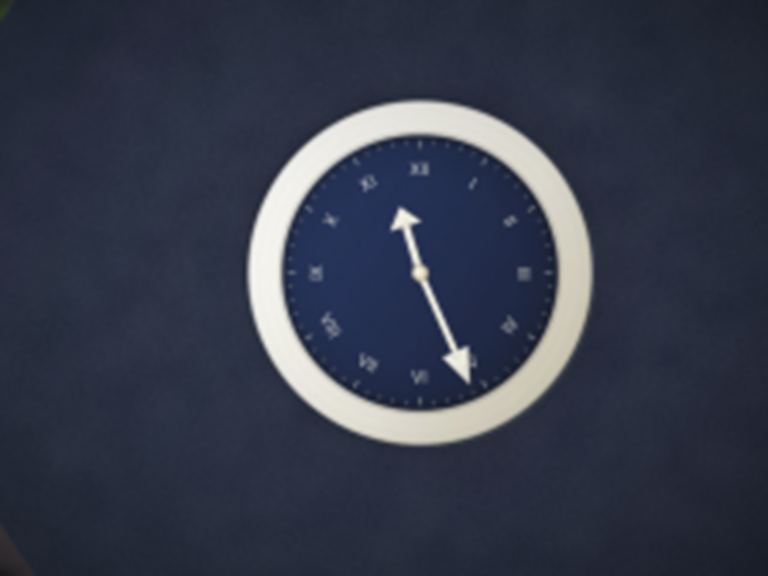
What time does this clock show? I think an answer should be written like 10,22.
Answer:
11,26
